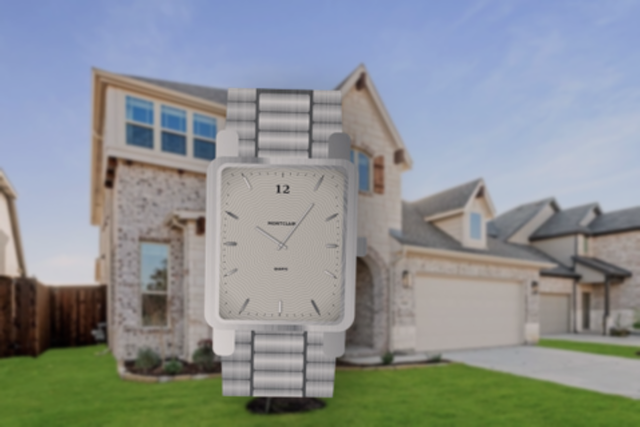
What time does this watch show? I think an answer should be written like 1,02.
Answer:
10,06
